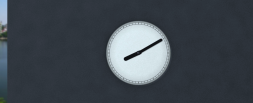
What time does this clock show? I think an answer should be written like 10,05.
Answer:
8,10
